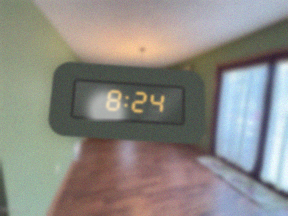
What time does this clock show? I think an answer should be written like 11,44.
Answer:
8,24
